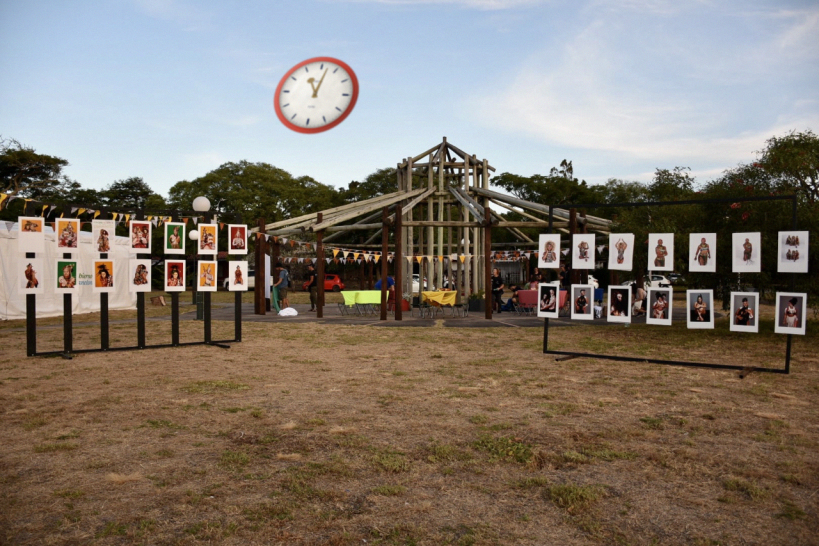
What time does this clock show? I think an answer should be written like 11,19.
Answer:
11,02
